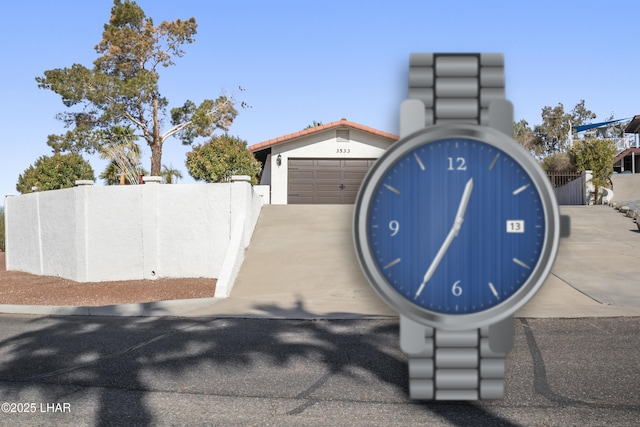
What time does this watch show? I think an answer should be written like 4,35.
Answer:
12,35
